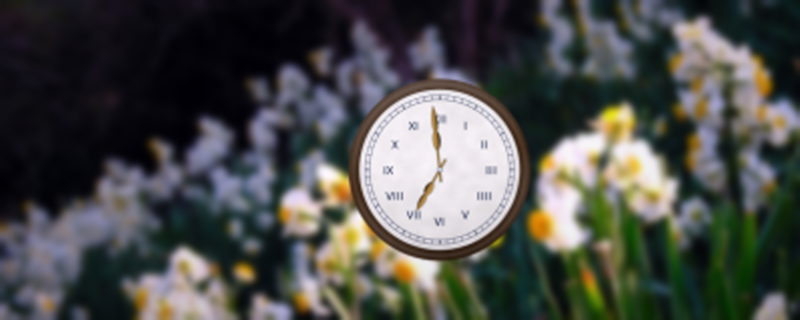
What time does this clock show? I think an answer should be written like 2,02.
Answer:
6,59
